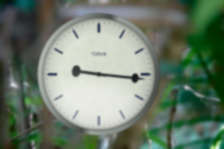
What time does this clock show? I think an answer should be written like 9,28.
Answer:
9,16
